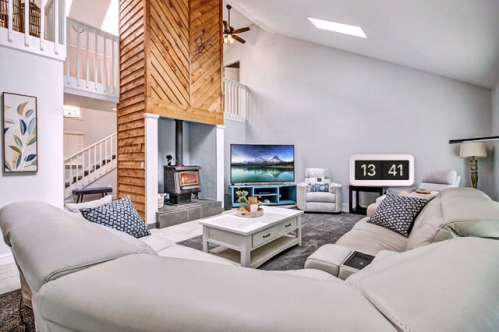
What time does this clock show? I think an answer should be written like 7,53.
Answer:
13,41
